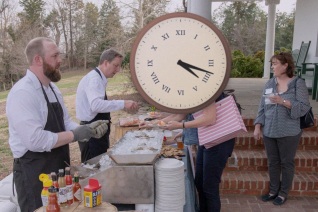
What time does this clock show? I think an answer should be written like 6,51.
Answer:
4,18
